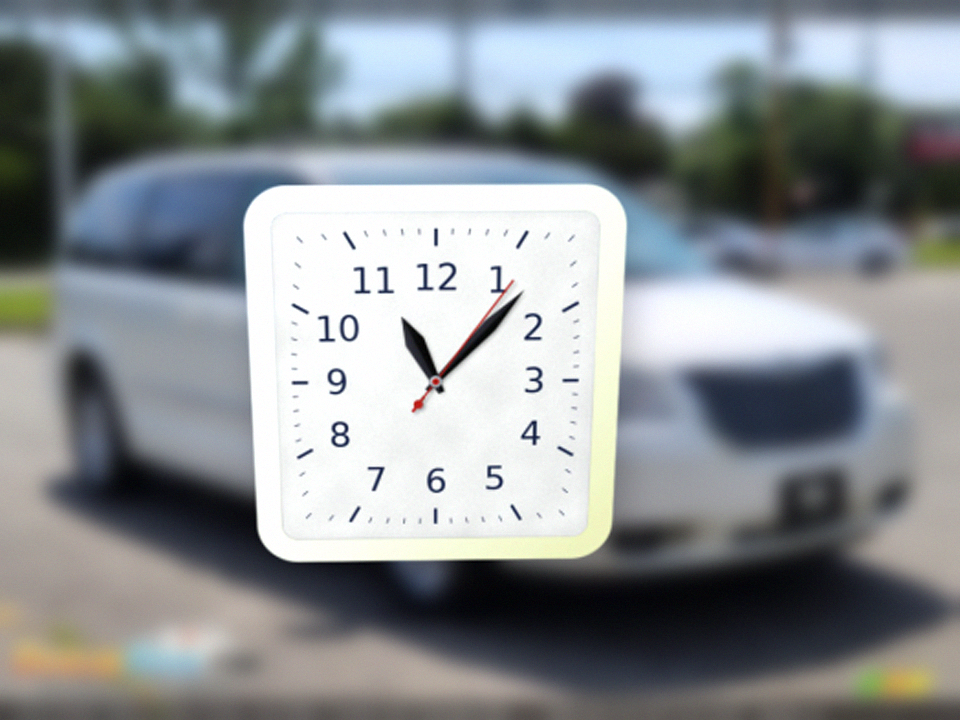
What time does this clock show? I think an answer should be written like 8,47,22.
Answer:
11,07,06
